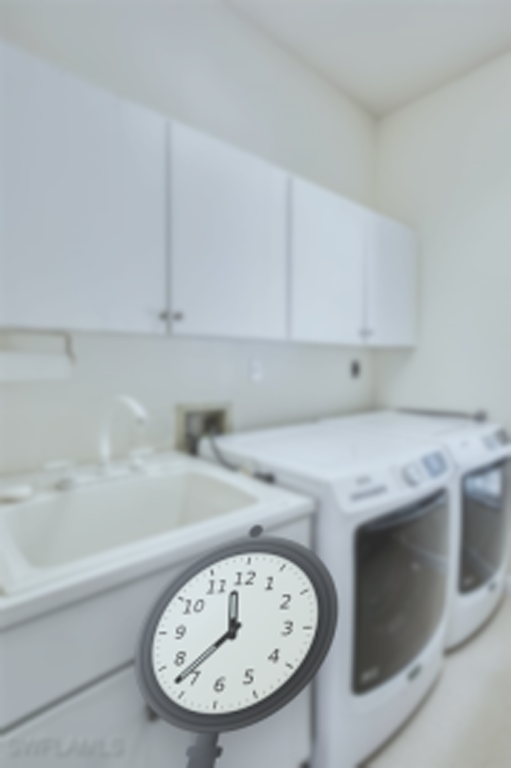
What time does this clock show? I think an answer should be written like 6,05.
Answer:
11,37
